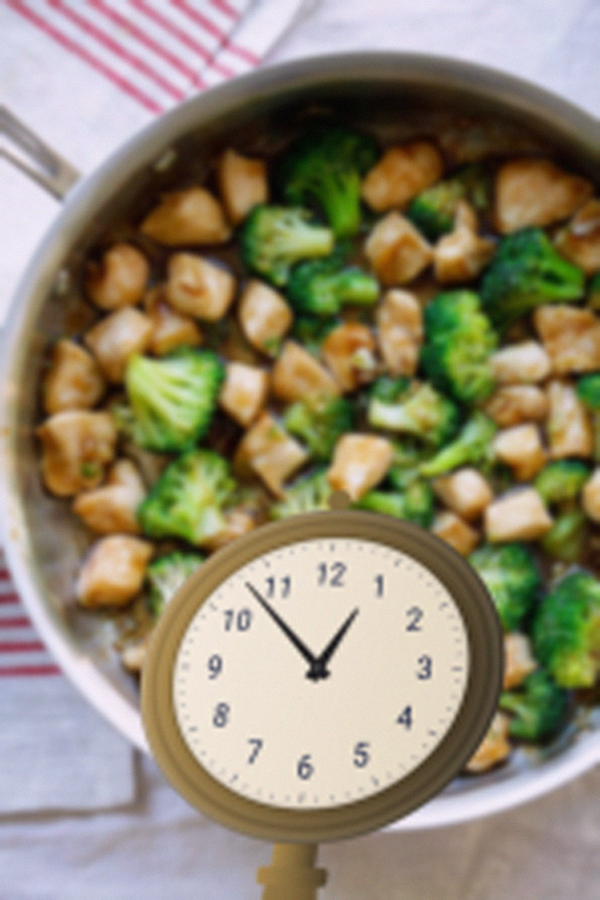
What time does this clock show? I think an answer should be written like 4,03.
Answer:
12,53
